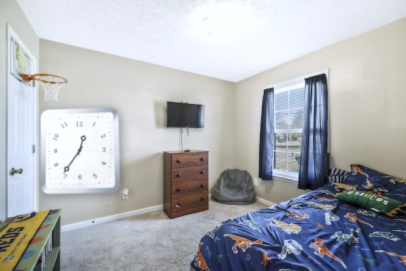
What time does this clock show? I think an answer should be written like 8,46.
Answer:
12,36
